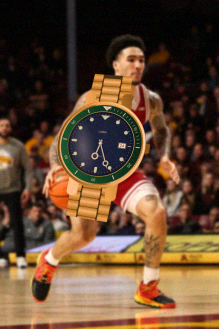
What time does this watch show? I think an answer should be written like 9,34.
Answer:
6,26
